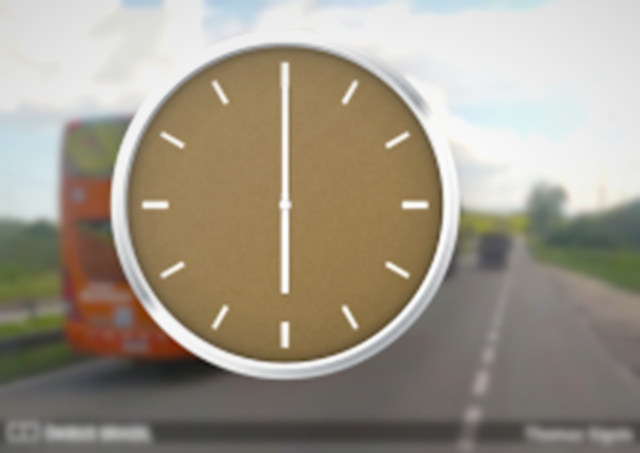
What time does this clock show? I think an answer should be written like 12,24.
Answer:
6,00
